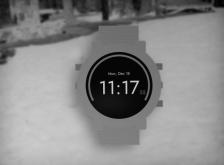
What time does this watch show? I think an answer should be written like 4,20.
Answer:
11,17
